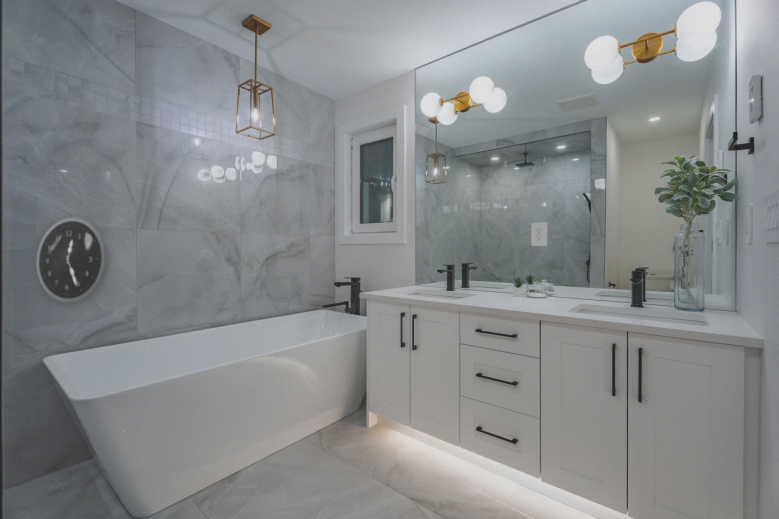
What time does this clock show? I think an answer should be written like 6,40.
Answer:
12,26
